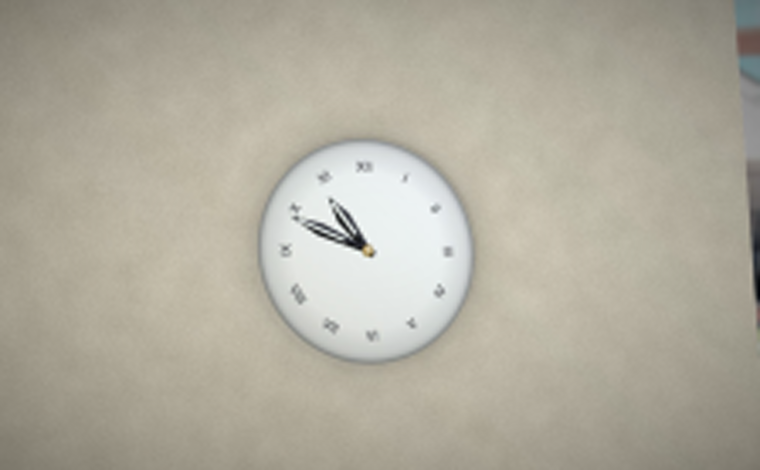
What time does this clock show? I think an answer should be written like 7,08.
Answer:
10,49
